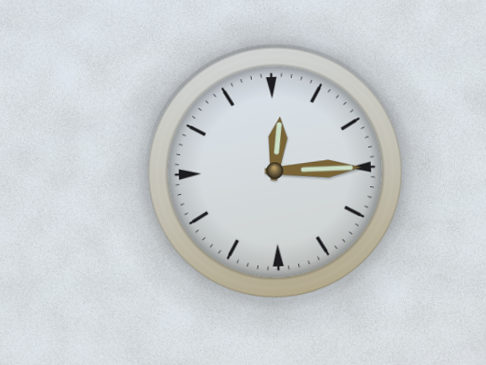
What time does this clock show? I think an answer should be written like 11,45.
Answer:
12,15
